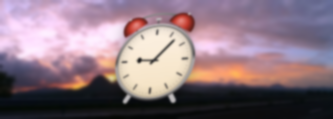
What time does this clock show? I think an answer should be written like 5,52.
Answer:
9,07
